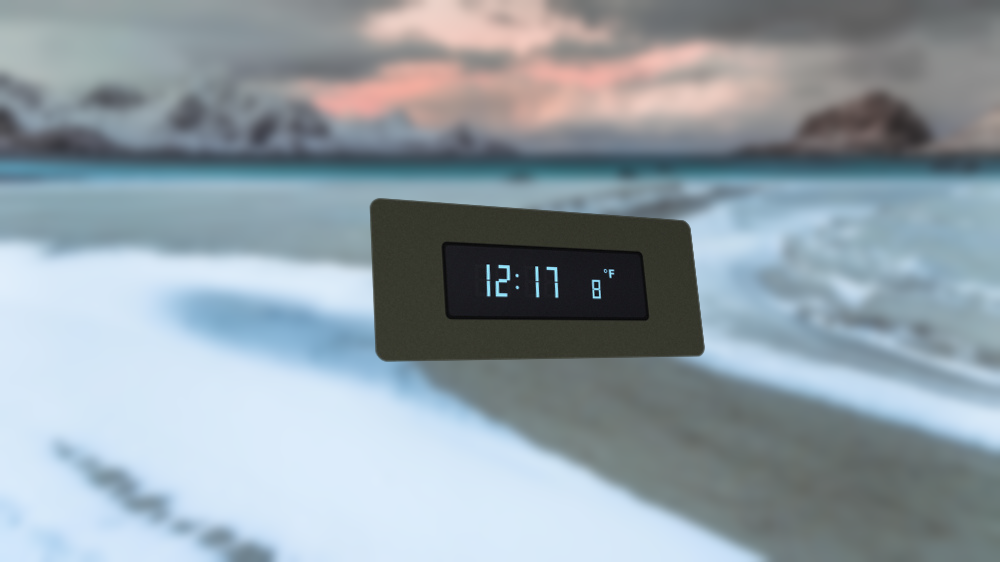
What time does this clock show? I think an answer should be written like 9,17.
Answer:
12,17
